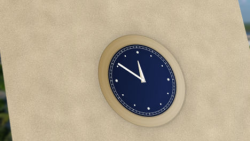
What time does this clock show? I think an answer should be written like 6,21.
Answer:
11,51
